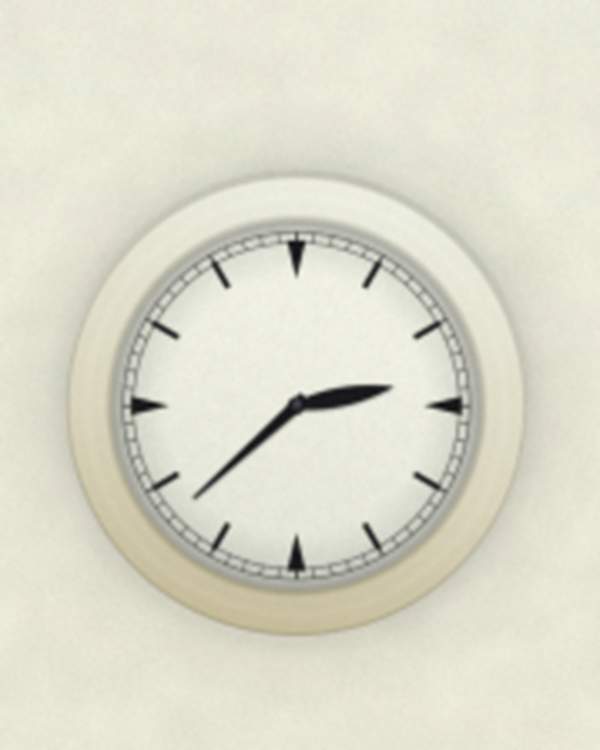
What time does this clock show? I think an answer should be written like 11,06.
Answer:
2,38
